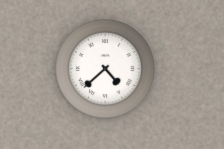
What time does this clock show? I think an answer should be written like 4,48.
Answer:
4,38
